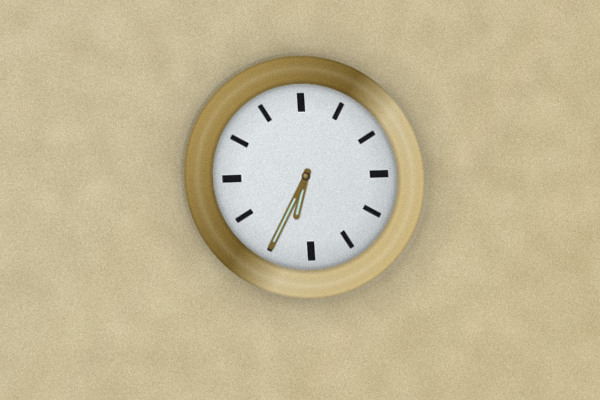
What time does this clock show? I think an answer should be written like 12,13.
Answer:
6,35
